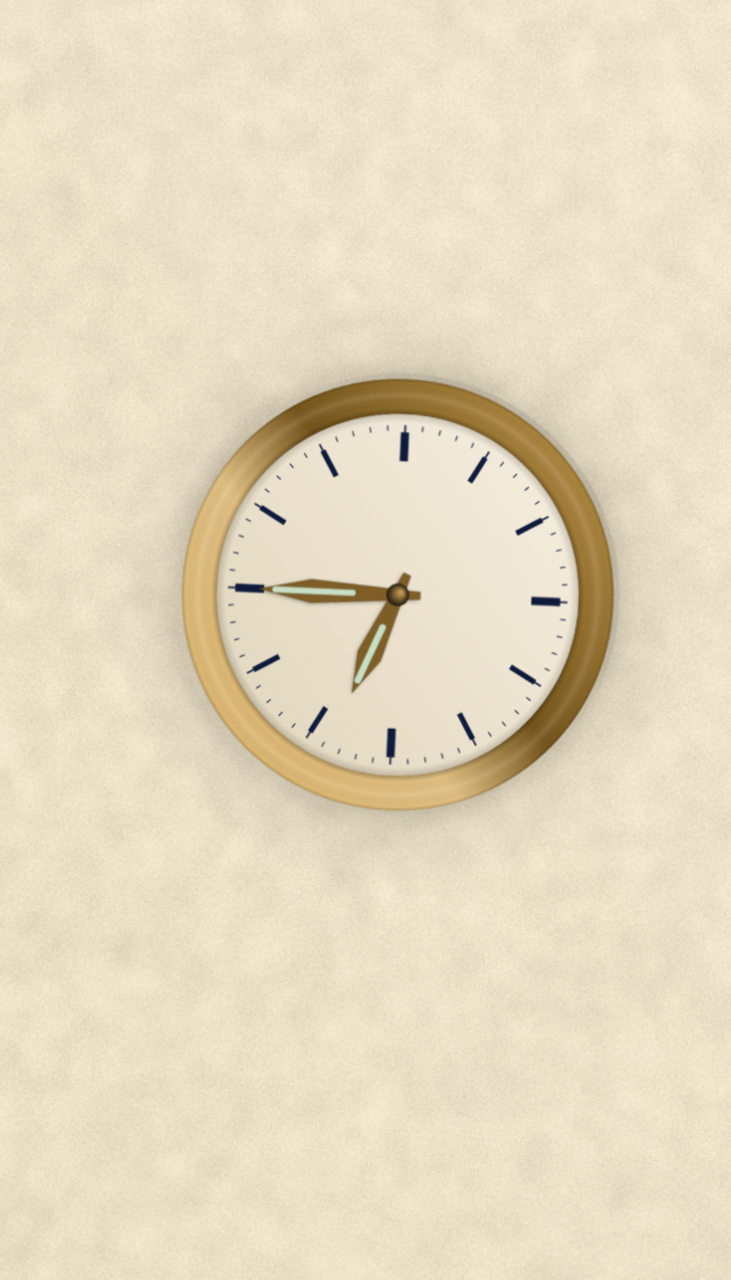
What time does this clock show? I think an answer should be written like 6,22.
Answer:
6,45
